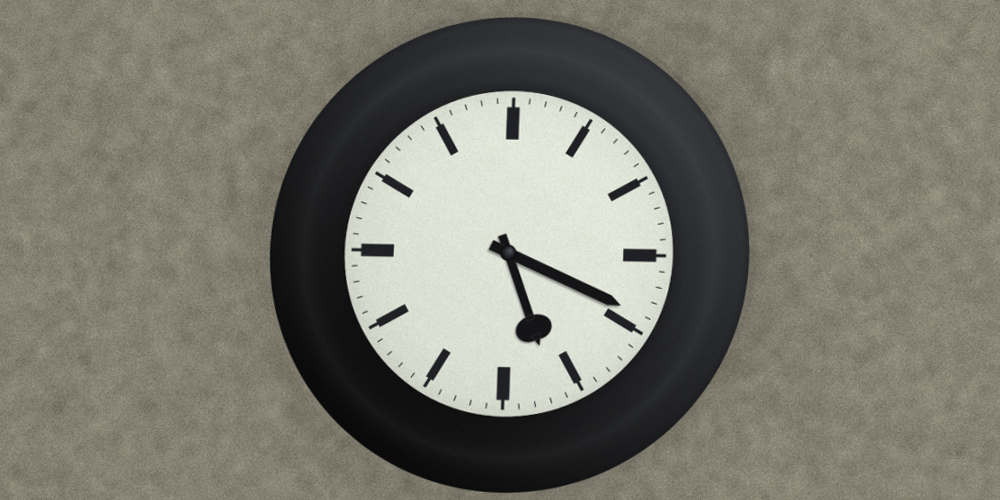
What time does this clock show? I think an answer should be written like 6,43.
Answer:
5,19
